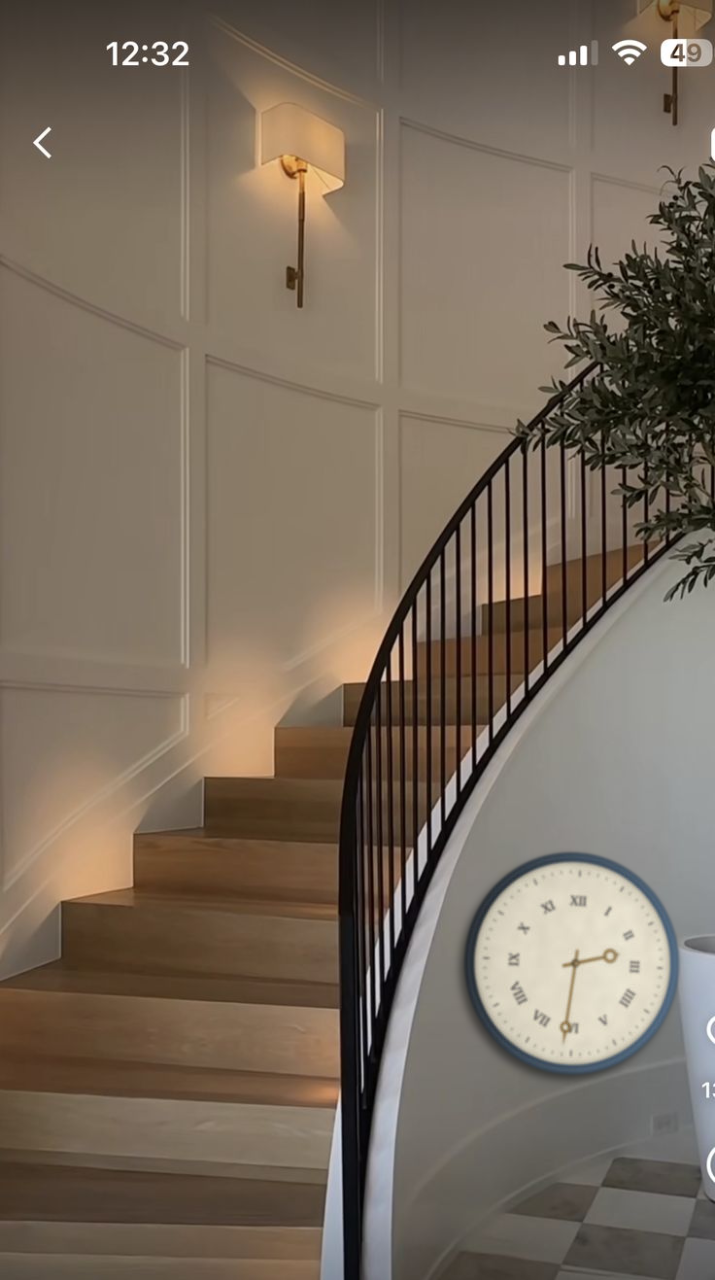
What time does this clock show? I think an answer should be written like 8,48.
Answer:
2,31
